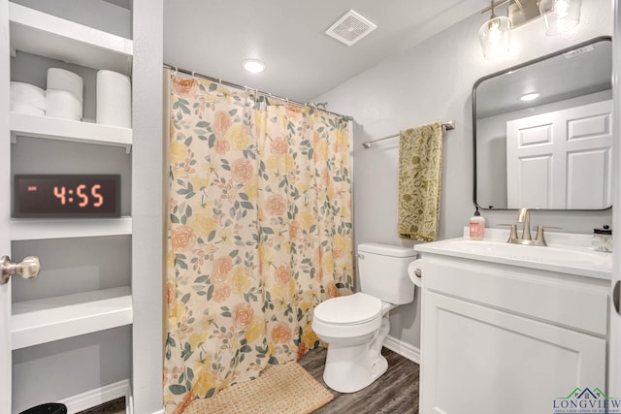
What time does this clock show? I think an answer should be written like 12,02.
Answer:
4,55
